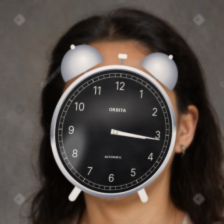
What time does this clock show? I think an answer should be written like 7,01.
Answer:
3,16
